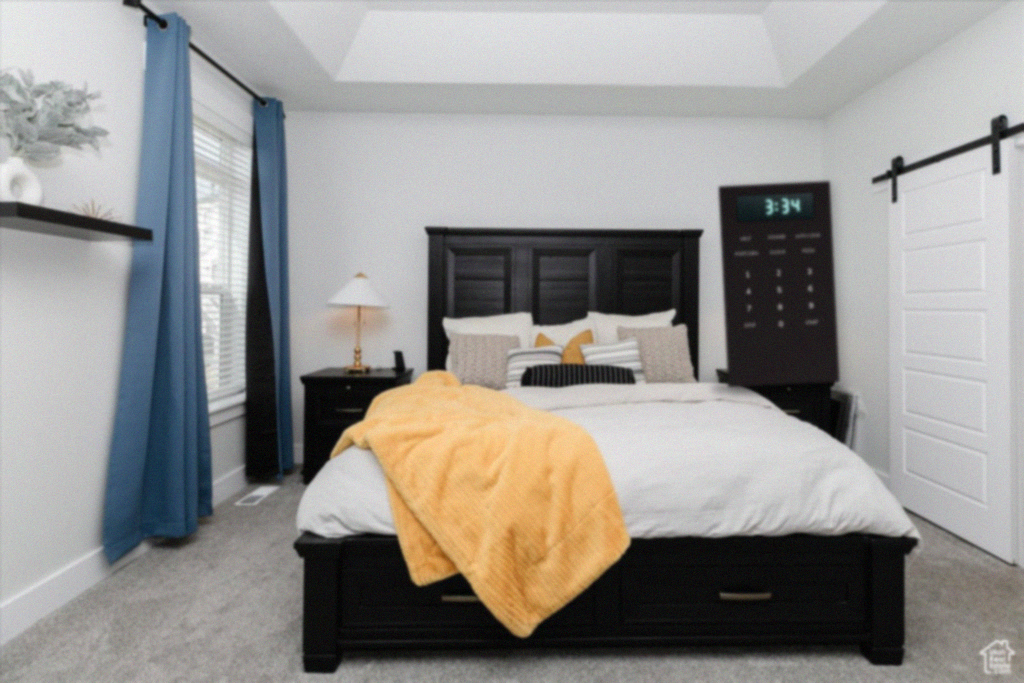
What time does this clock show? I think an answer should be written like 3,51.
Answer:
3,34
